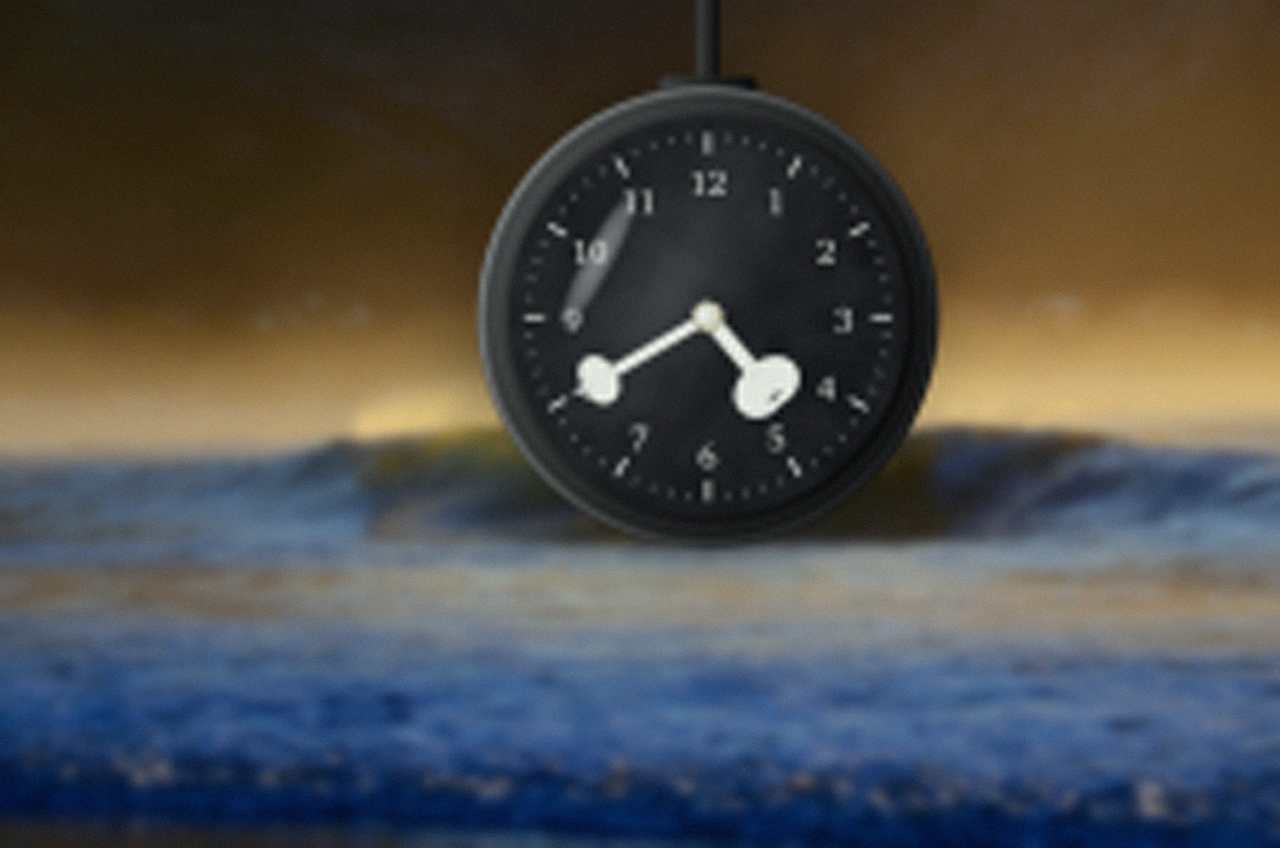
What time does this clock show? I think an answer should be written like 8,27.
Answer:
4,40
